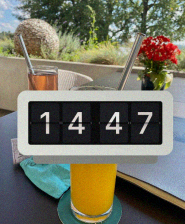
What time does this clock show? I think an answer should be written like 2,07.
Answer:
14,47
